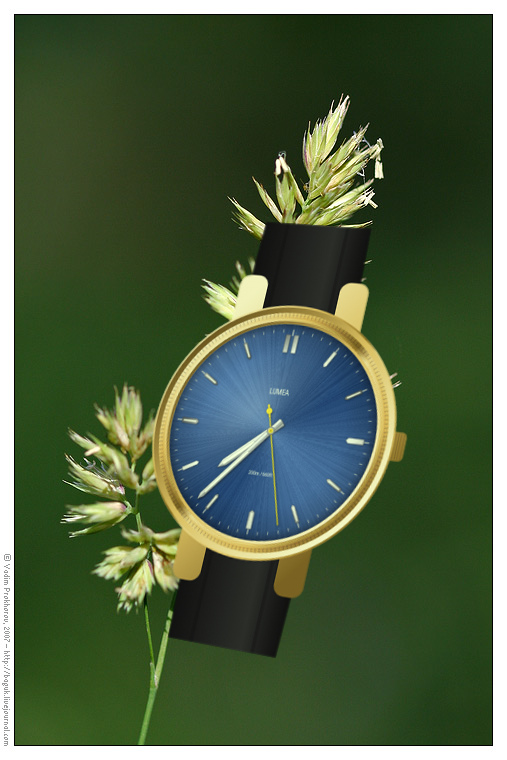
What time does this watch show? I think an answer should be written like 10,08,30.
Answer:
7,36,27
